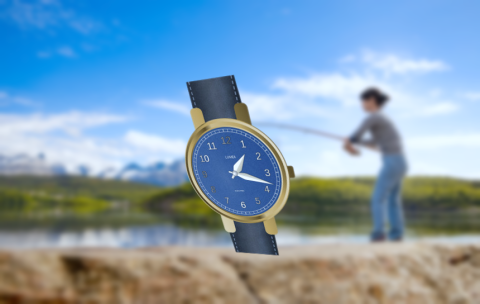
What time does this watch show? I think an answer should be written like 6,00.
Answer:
1,18
